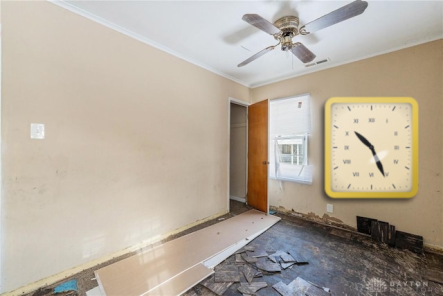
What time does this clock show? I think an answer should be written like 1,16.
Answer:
10,26
